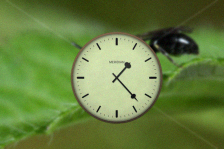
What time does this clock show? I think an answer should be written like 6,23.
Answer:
1,23
